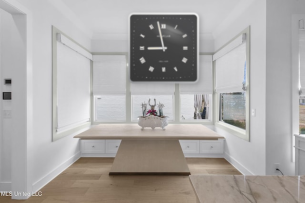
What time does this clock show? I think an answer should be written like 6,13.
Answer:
8,58
